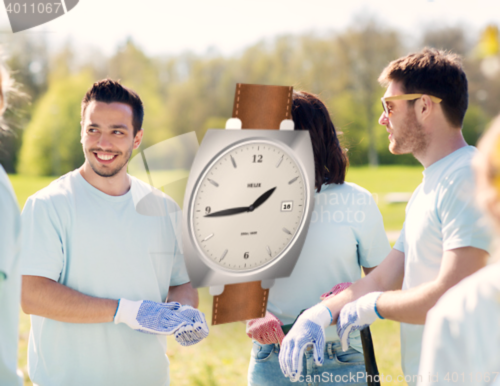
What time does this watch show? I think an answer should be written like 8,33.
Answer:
1,44
